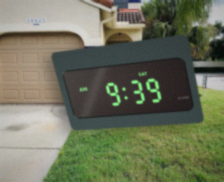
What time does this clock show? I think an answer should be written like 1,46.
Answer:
9,39
